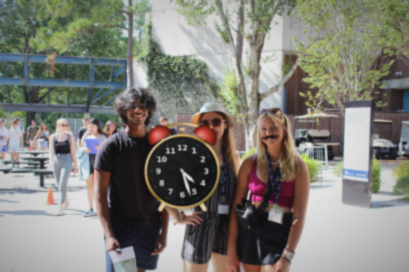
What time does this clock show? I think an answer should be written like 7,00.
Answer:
4,27
